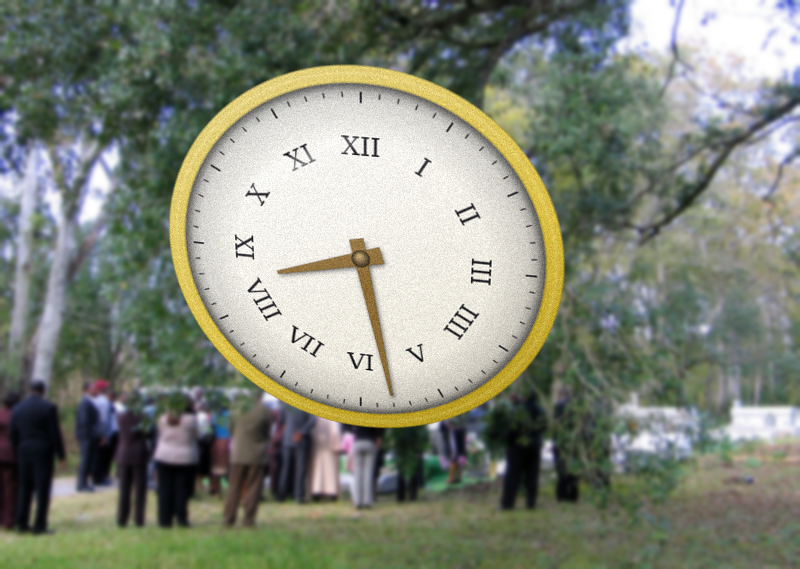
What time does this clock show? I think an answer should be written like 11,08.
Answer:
8,28
